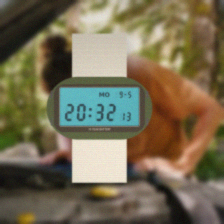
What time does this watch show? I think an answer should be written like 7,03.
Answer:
20,32
